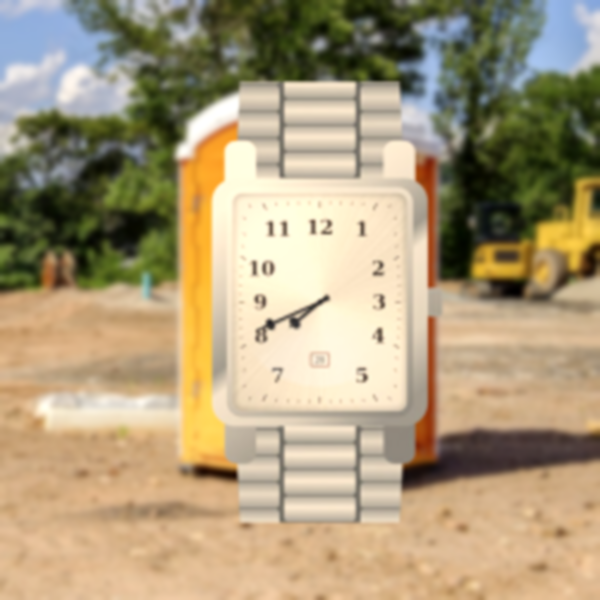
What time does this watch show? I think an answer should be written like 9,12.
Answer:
7,41
